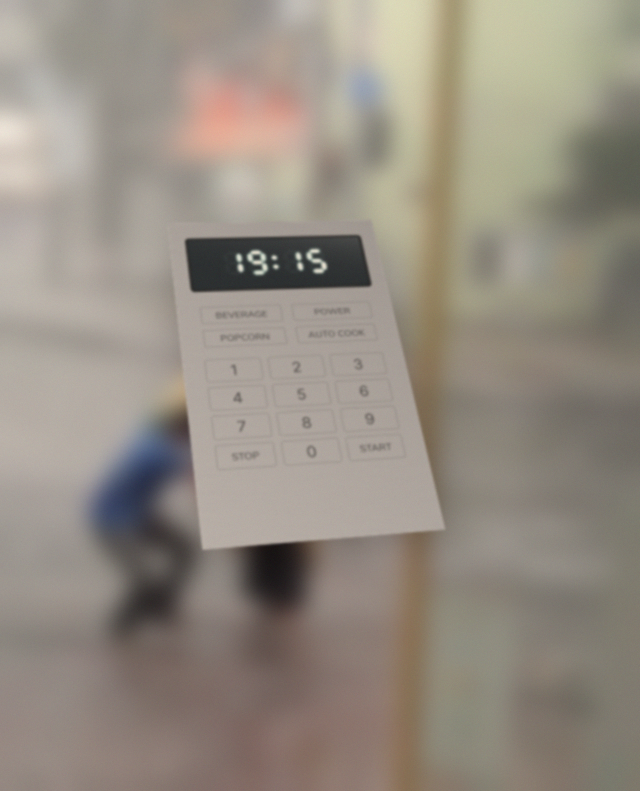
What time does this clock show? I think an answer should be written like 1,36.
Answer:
19,15
